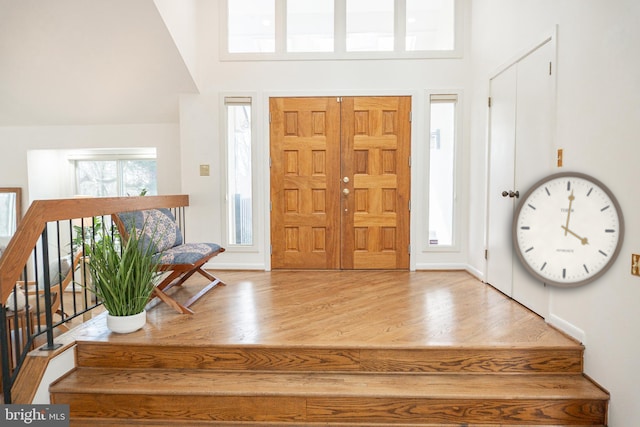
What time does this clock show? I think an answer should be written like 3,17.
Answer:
4,01
